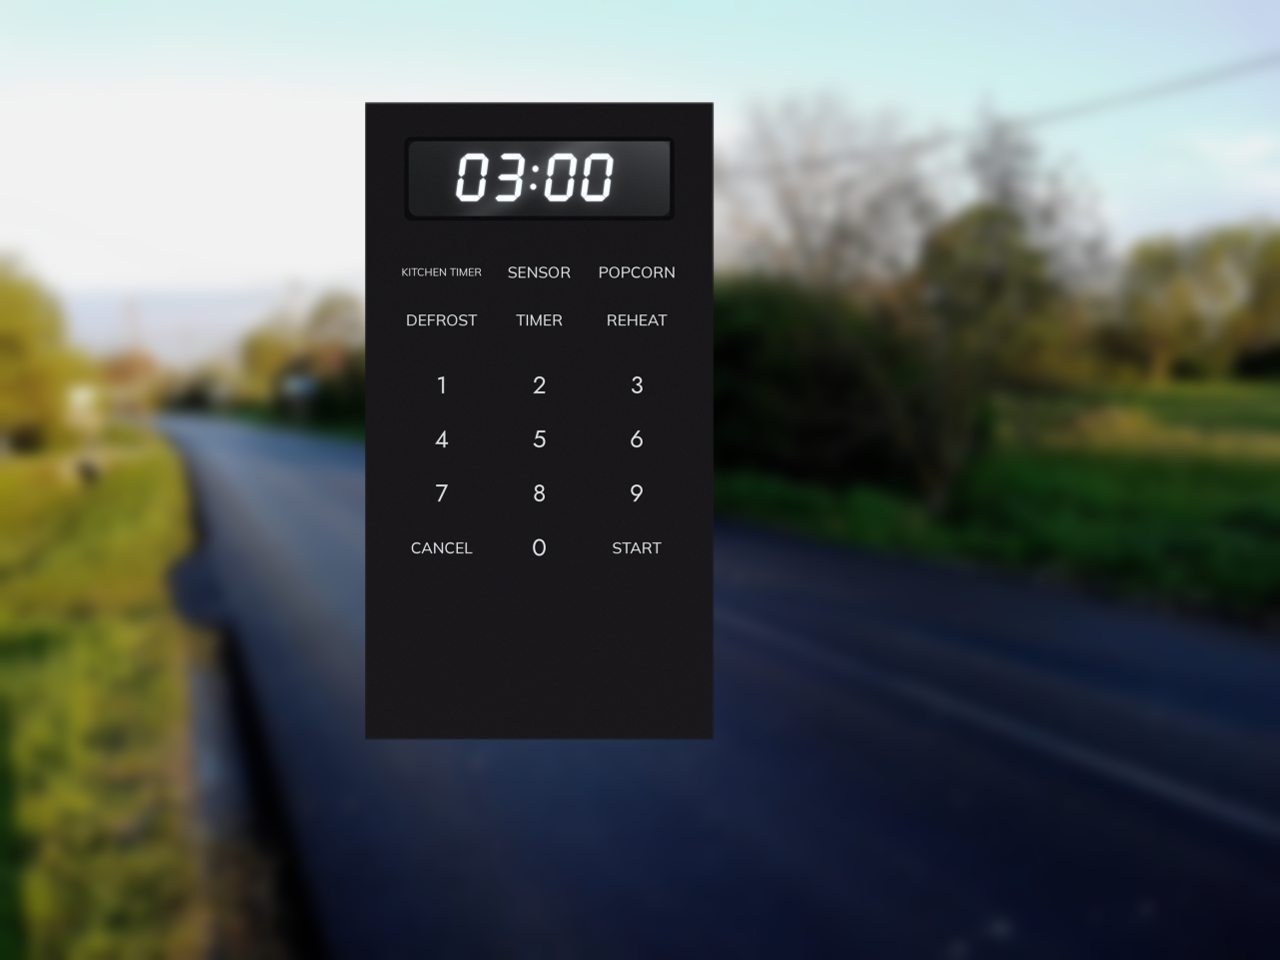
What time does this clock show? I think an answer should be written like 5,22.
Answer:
3,00
